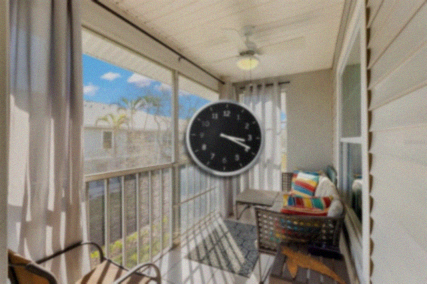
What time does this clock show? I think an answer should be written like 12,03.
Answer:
3,19
